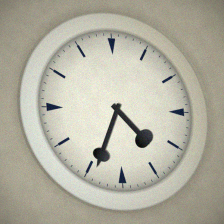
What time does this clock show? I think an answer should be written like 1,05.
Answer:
4,34
